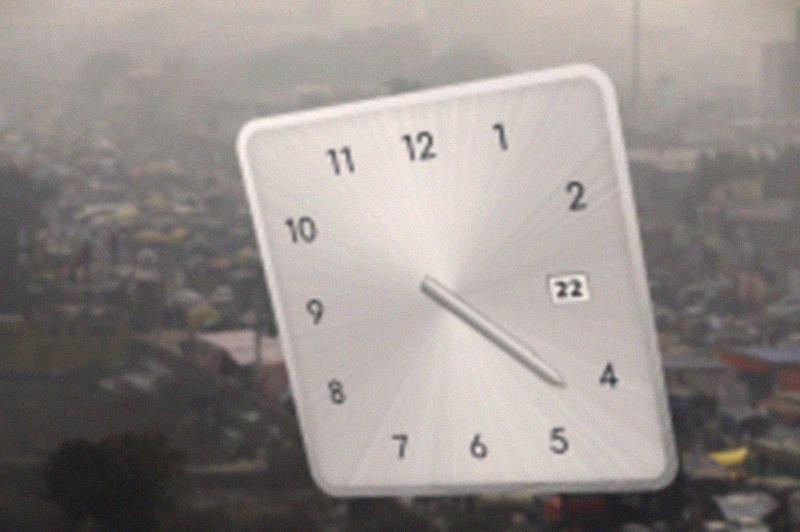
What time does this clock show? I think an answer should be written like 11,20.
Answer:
4,22
